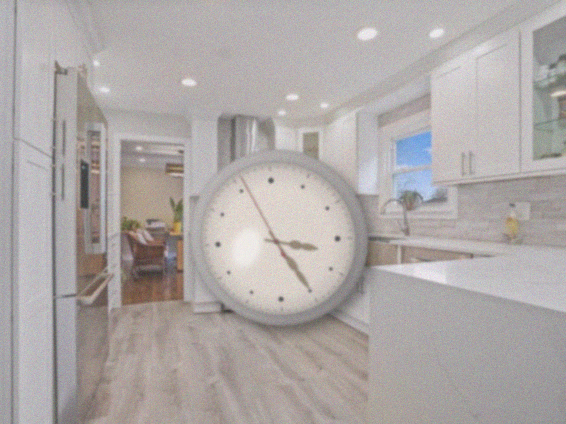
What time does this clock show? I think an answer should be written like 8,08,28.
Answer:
3,24,56
